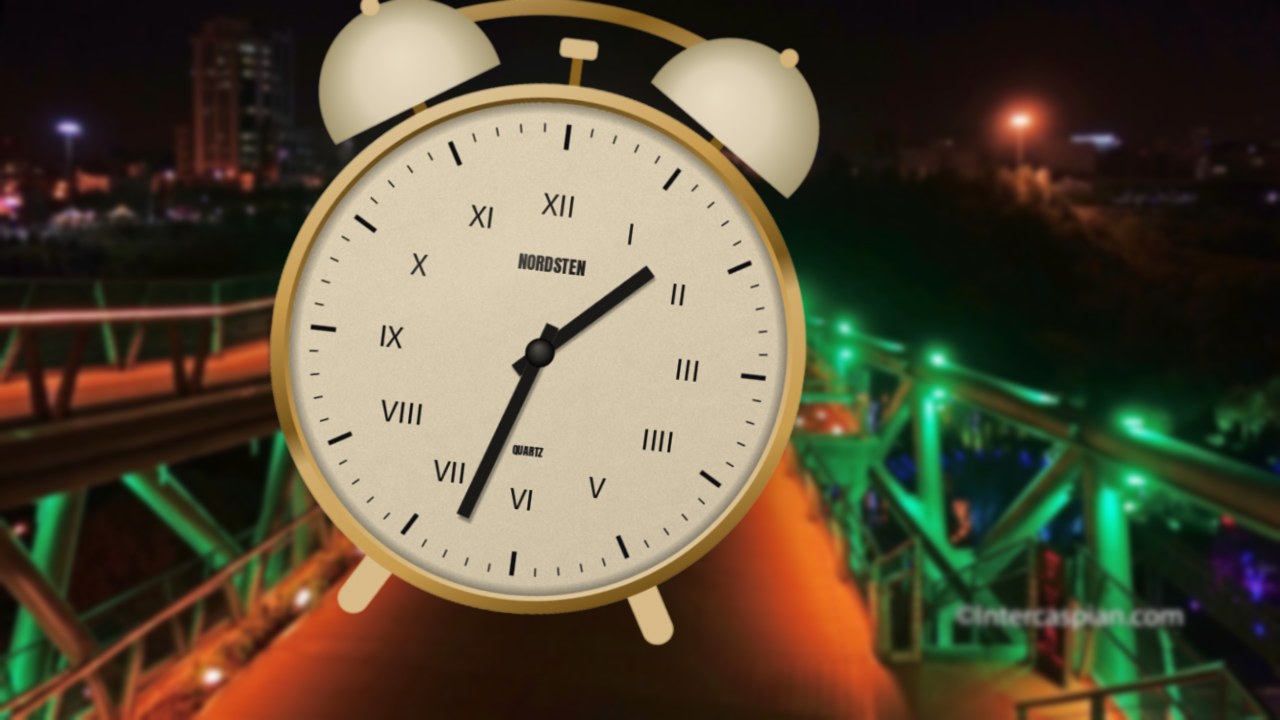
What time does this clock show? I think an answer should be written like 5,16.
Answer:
1,33
